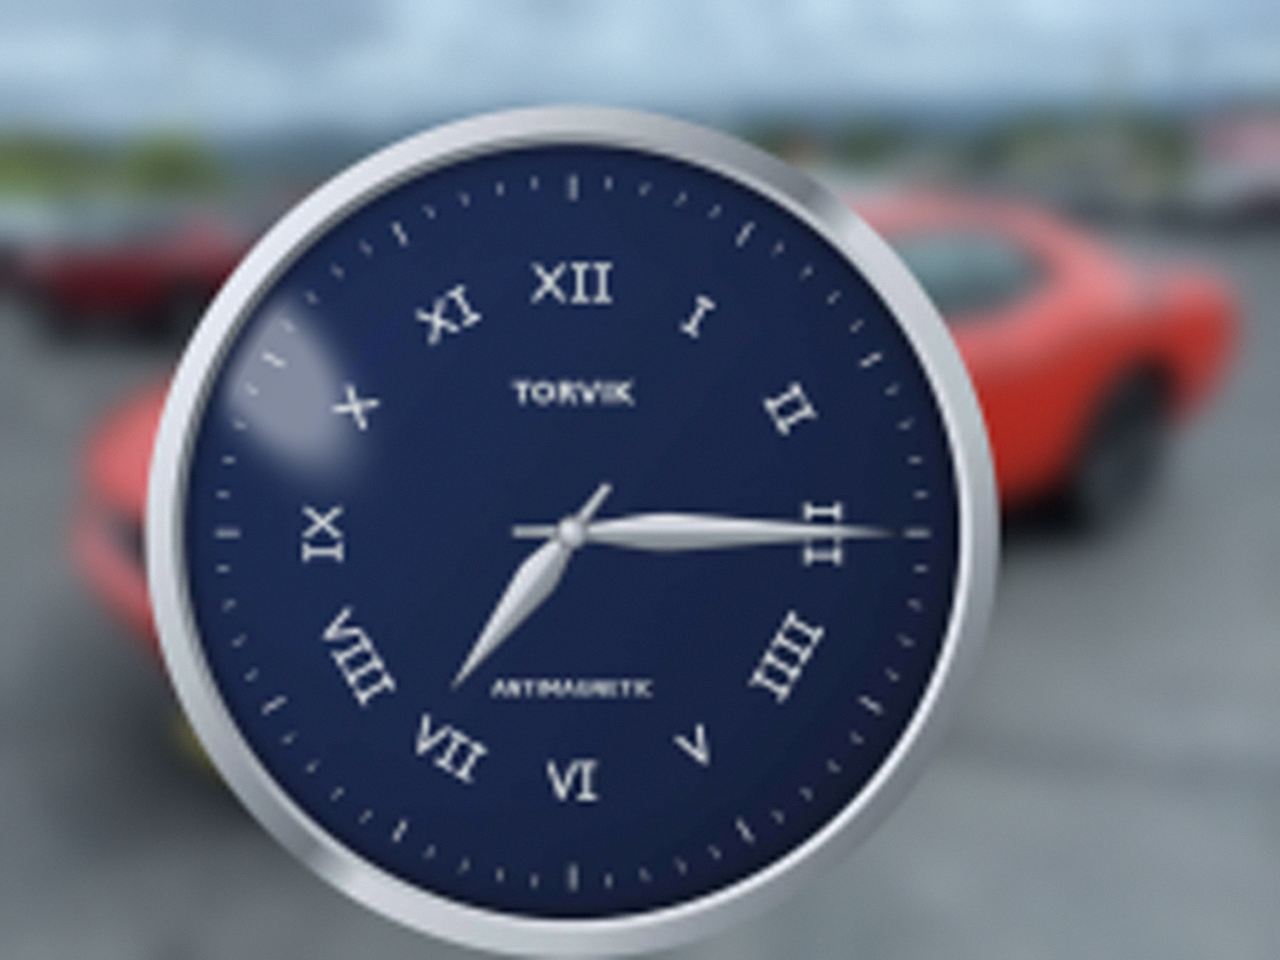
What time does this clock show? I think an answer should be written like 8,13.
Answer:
7,15
